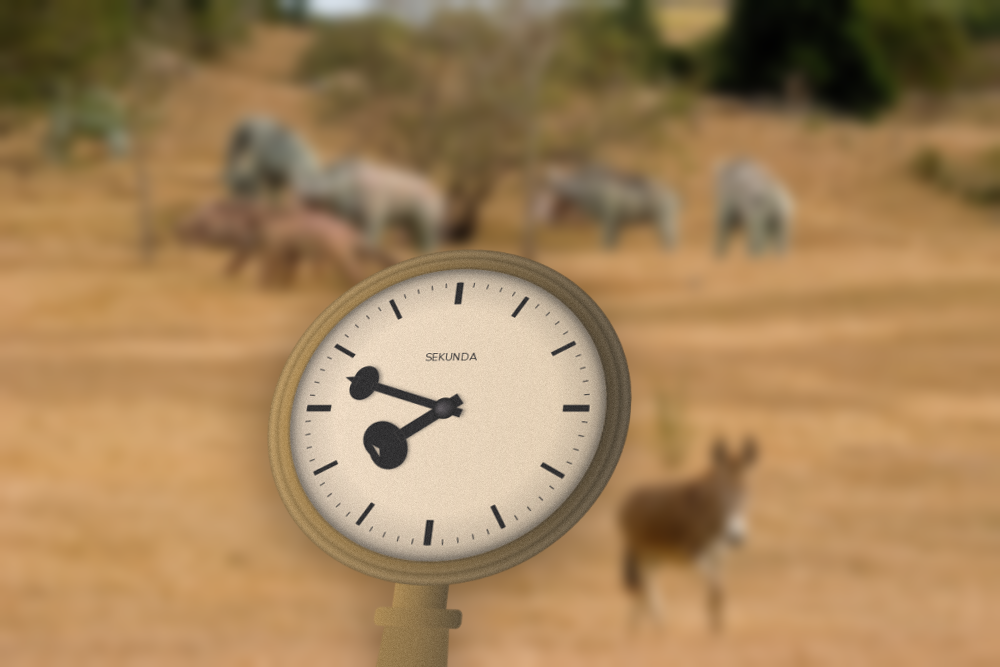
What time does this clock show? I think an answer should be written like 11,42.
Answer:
7,48
